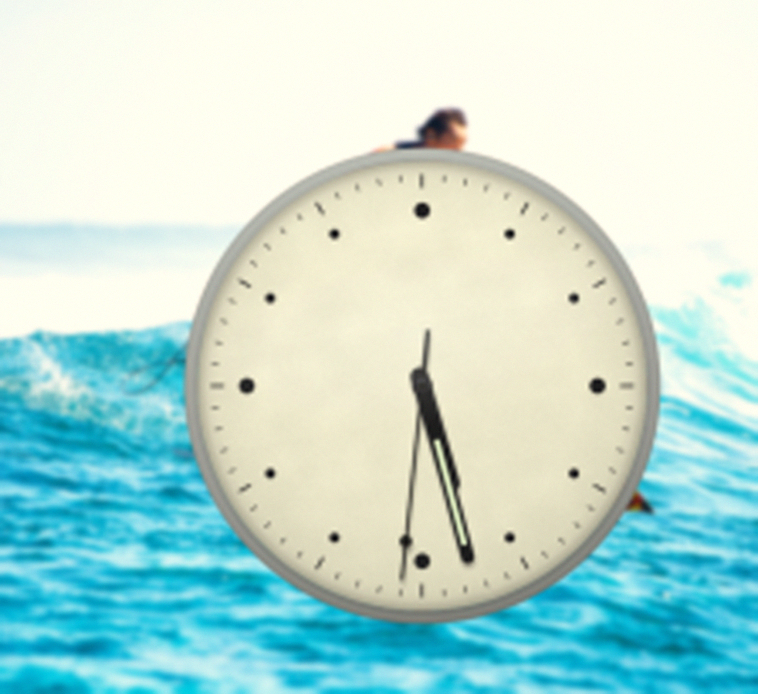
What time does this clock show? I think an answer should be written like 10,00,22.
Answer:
5,27,31
